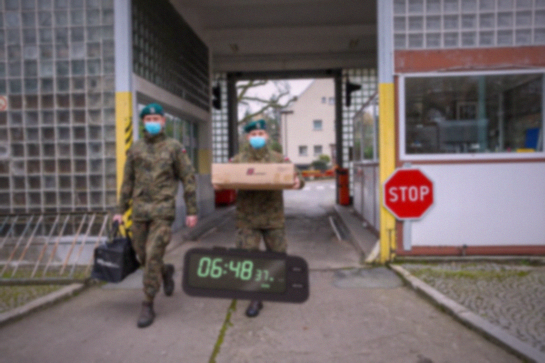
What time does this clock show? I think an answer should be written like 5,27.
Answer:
6,48
